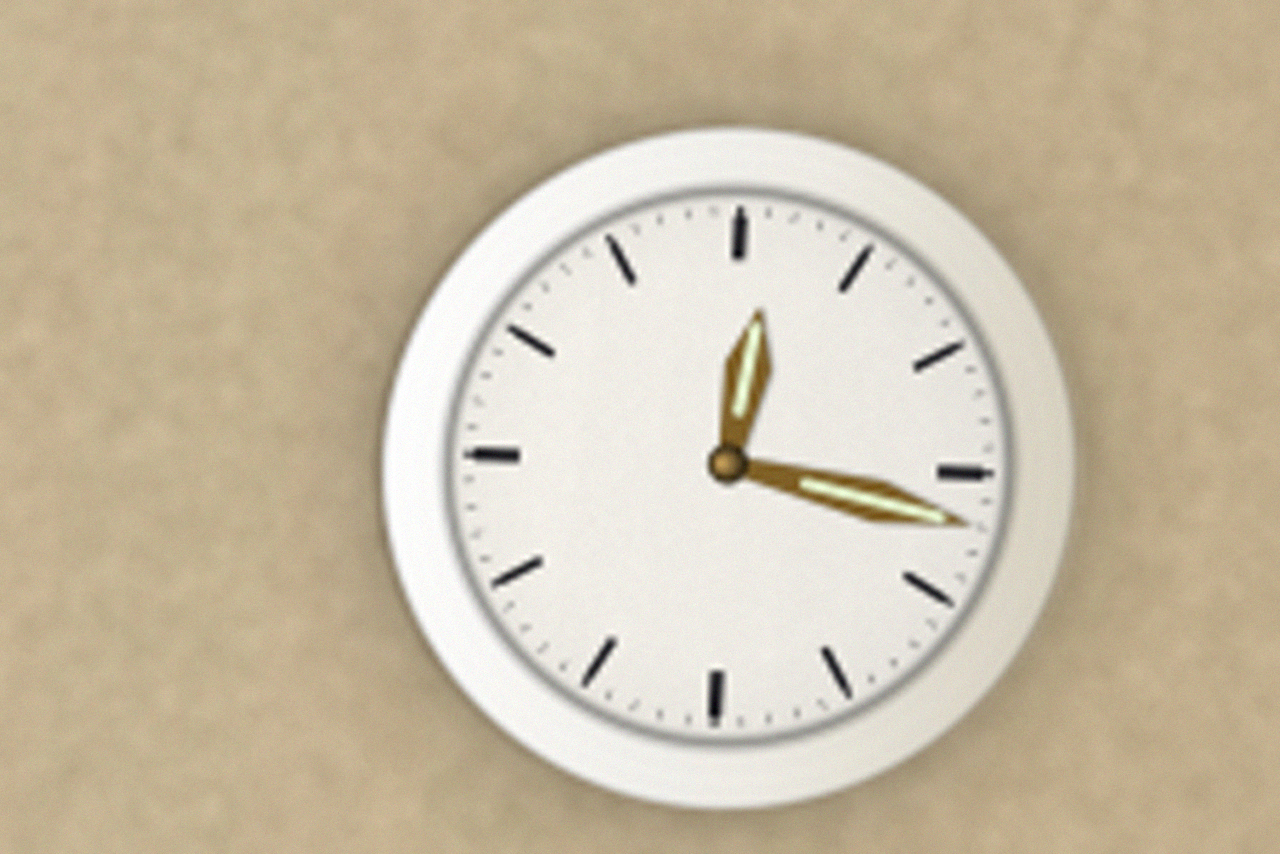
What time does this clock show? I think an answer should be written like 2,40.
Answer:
12,17
